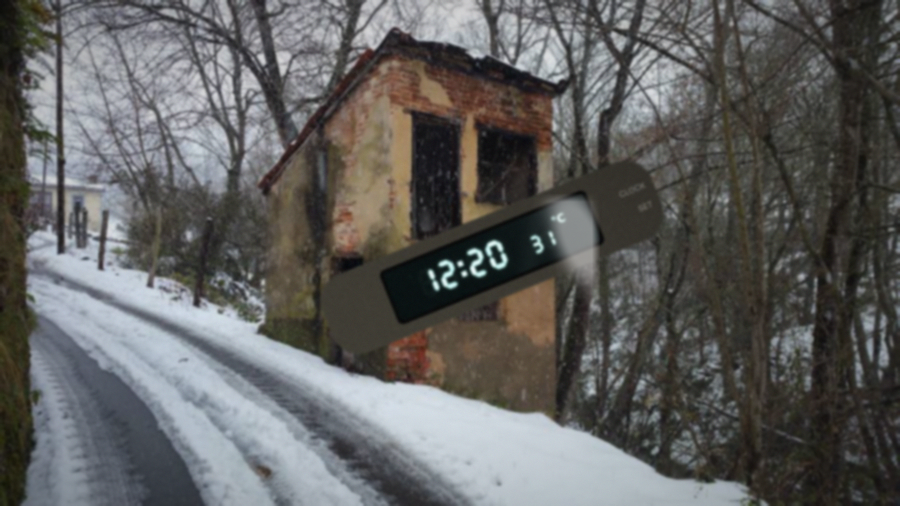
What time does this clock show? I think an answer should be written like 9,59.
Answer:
12,20
